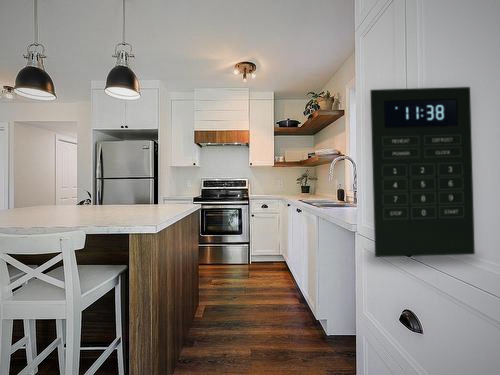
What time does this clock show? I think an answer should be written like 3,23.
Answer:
11,38
